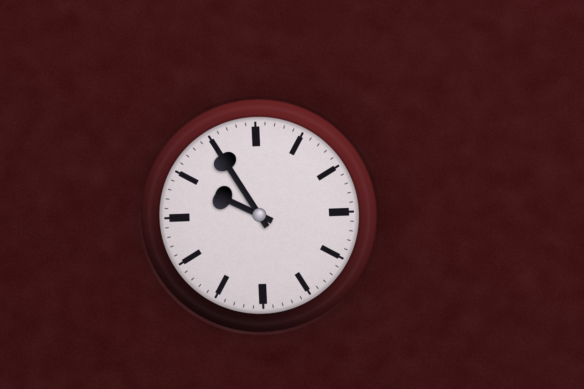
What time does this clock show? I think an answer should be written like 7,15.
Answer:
9,55
